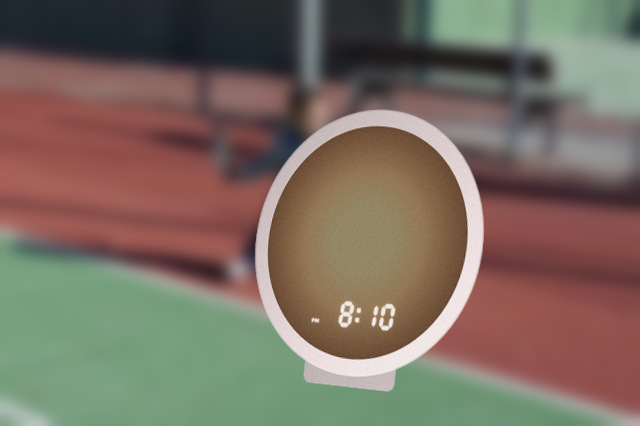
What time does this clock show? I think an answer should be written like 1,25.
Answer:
8,10
